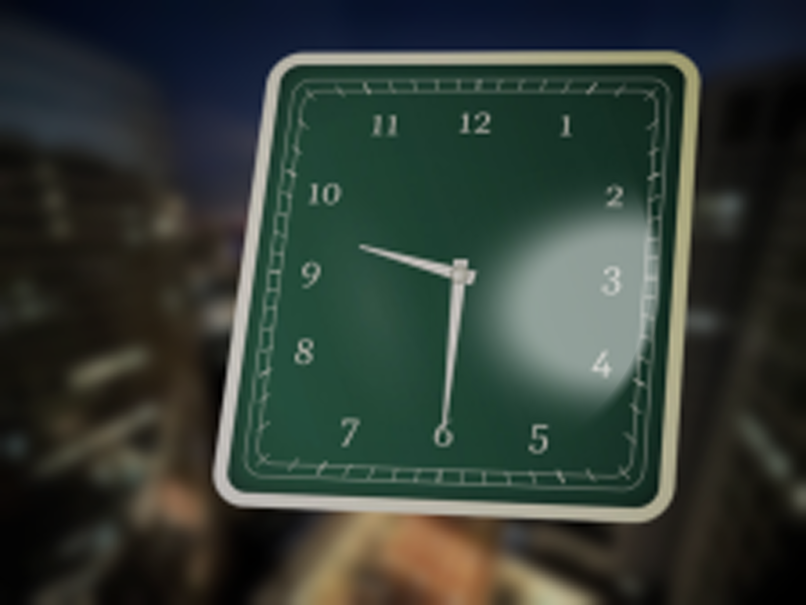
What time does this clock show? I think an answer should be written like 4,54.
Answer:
9,30
